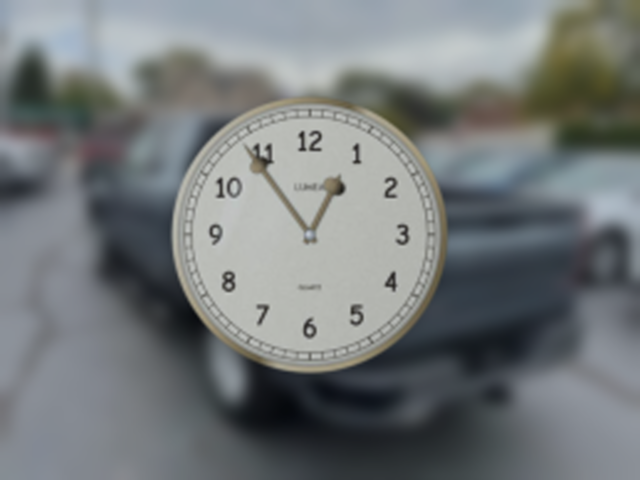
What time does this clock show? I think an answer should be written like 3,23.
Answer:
12,54
